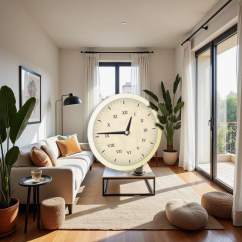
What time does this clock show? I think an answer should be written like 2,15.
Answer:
12,46
